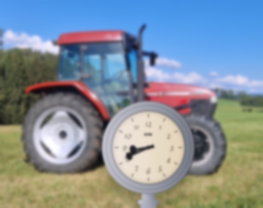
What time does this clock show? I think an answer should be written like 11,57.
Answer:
8,41
